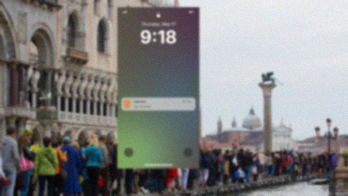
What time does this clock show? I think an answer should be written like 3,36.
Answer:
9,18
